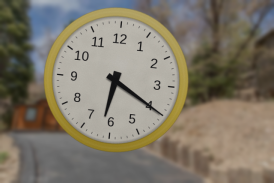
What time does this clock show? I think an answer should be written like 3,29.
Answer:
6,20
